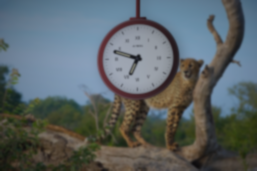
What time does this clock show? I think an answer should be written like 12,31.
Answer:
6,48
